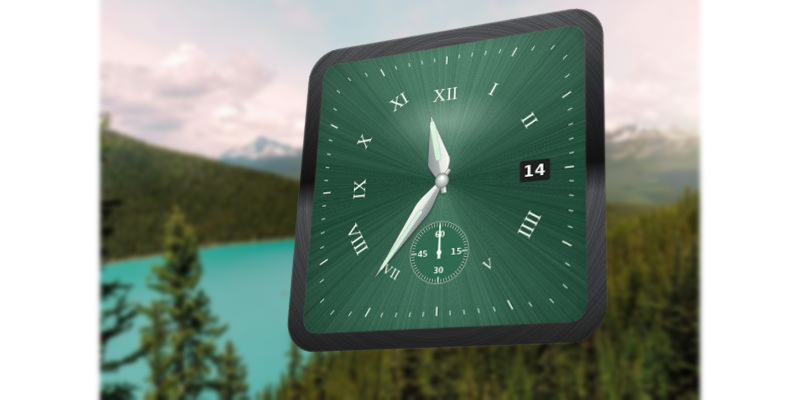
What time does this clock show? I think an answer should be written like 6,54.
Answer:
11,36
